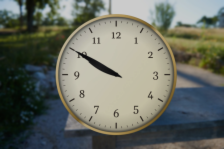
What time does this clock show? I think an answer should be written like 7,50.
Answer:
9,50
